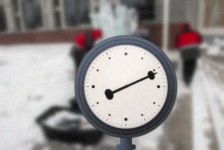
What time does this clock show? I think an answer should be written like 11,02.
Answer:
8,11
